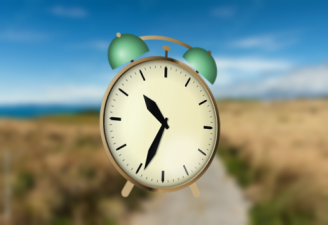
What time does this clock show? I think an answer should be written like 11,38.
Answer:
10,34
